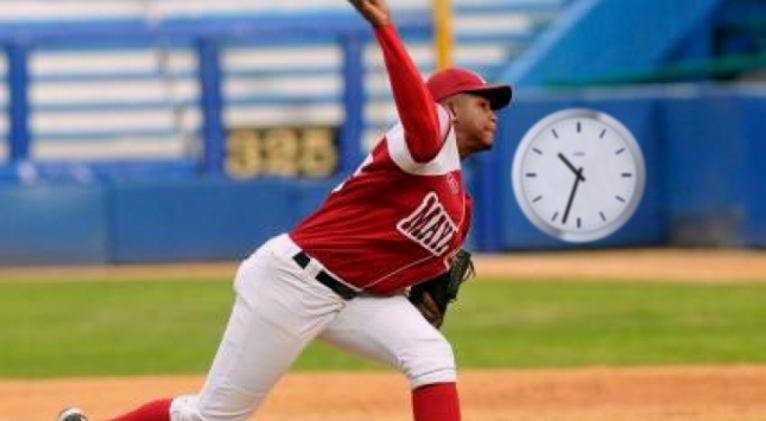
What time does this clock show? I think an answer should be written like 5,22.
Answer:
10,33
